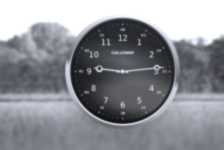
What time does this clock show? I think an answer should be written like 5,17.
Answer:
9,14
